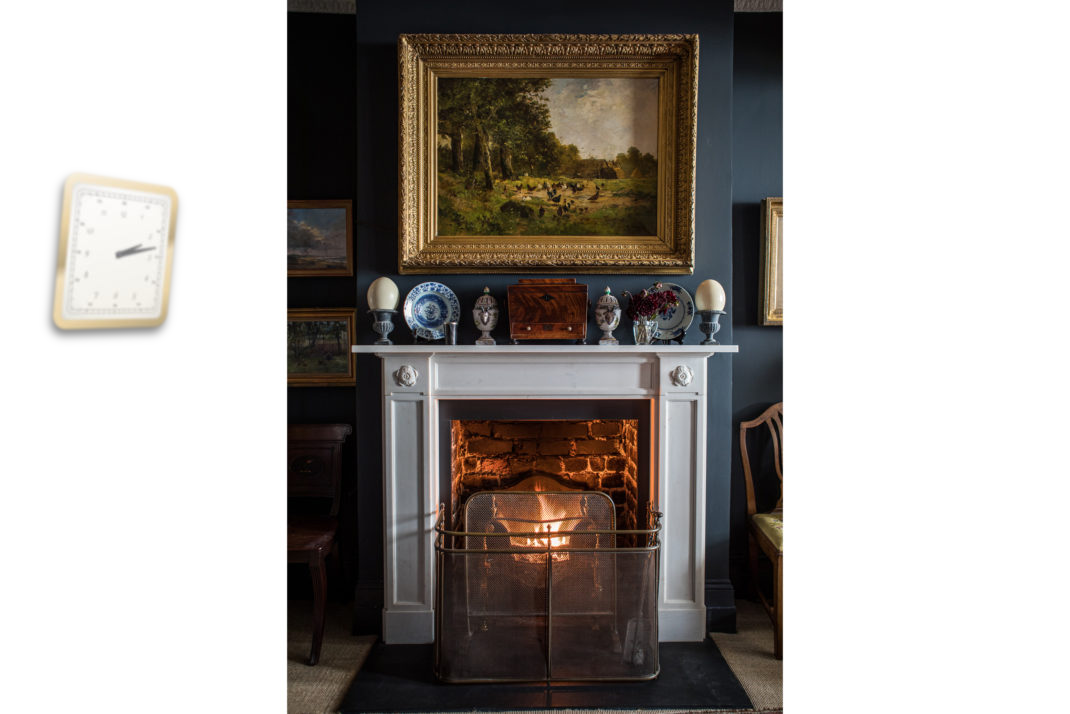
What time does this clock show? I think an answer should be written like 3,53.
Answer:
2,13
